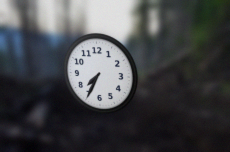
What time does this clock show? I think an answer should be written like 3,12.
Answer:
7,35
